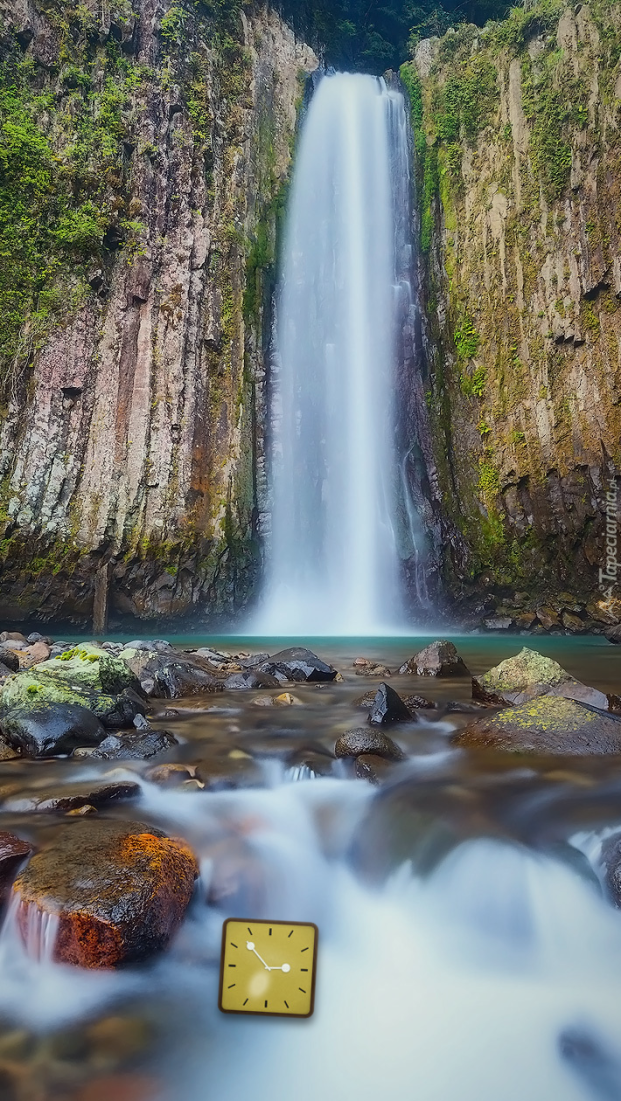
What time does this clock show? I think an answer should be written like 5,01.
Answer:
2,53
